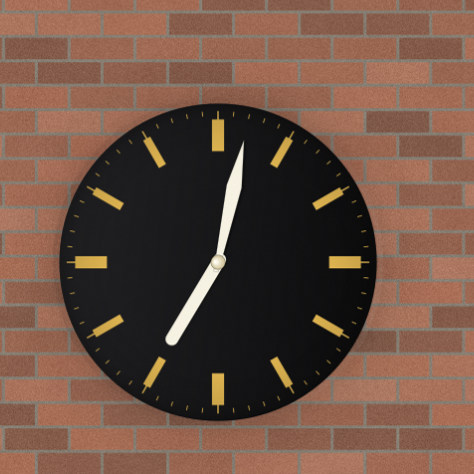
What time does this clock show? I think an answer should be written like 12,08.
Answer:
7,02
